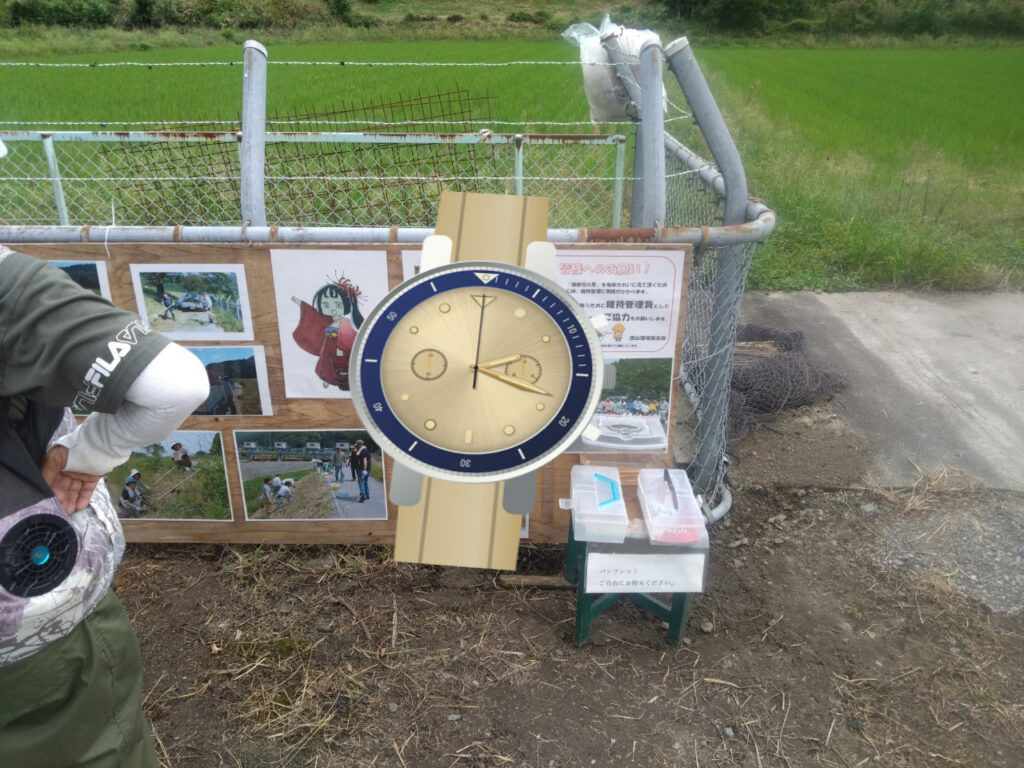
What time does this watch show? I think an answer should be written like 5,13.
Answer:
2,18
